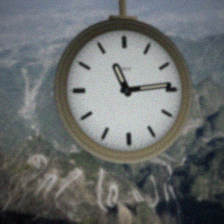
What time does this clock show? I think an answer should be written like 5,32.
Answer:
11,14
